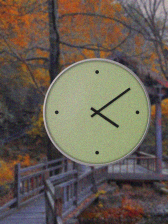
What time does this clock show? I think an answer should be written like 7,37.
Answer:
4,09
